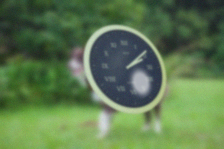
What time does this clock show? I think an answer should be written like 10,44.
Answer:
2,09
